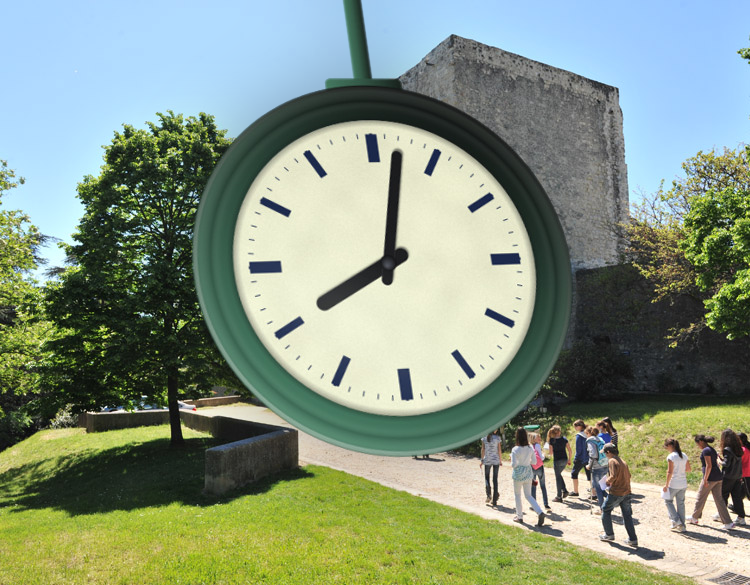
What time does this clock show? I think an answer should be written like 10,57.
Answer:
8,02
